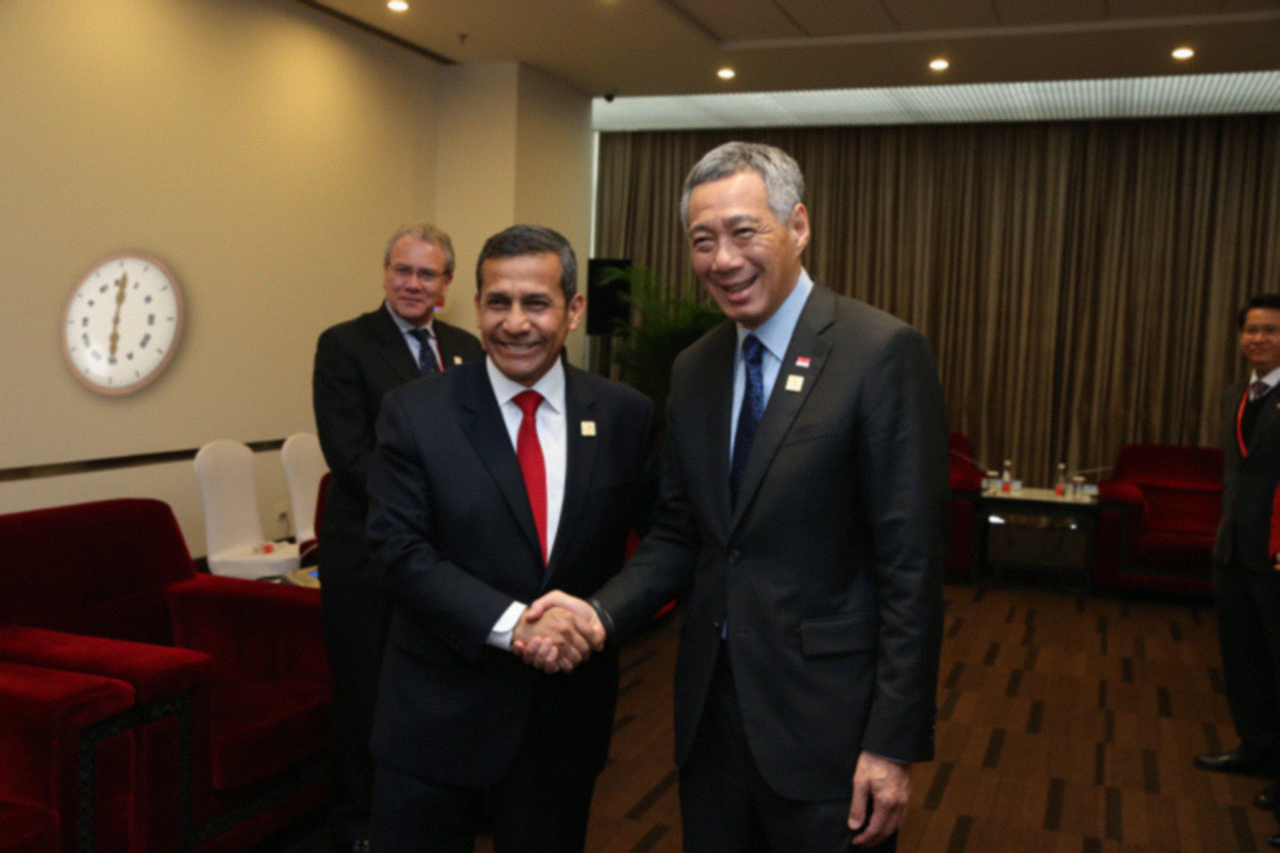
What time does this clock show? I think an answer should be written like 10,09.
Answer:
6,01
